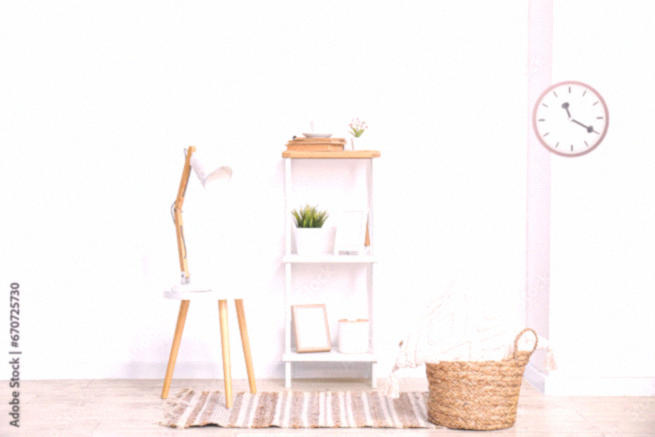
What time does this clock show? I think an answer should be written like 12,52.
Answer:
11,20
